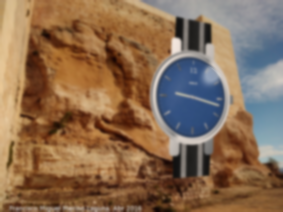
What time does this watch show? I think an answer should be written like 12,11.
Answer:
9,17
